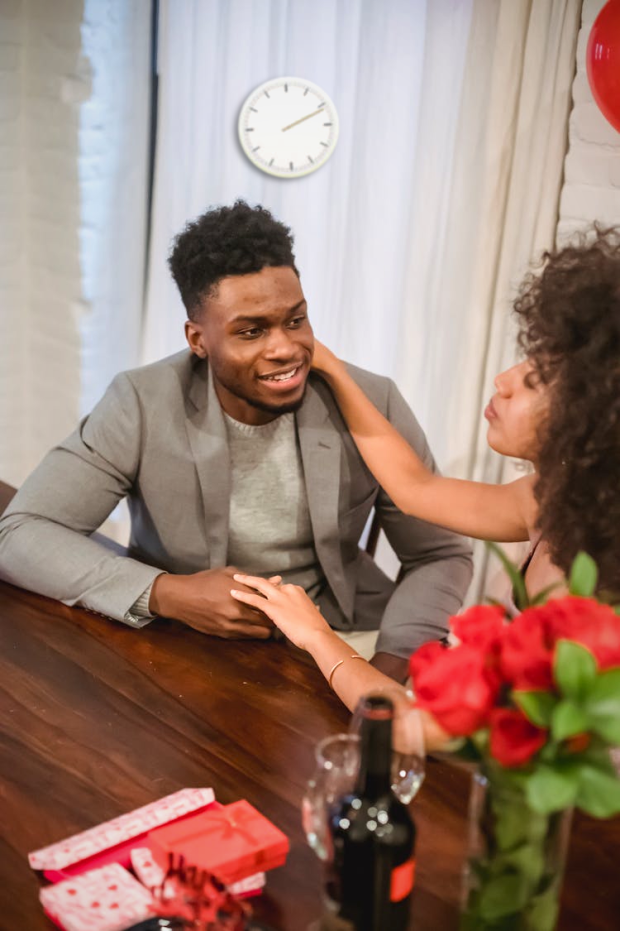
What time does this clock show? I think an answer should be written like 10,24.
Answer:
2,11
